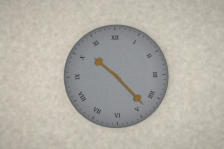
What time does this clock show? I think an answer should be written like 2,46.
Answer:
10,23
